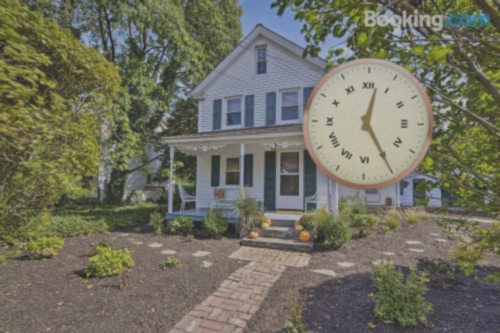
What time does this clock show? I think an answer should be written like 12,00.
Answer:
12,25
